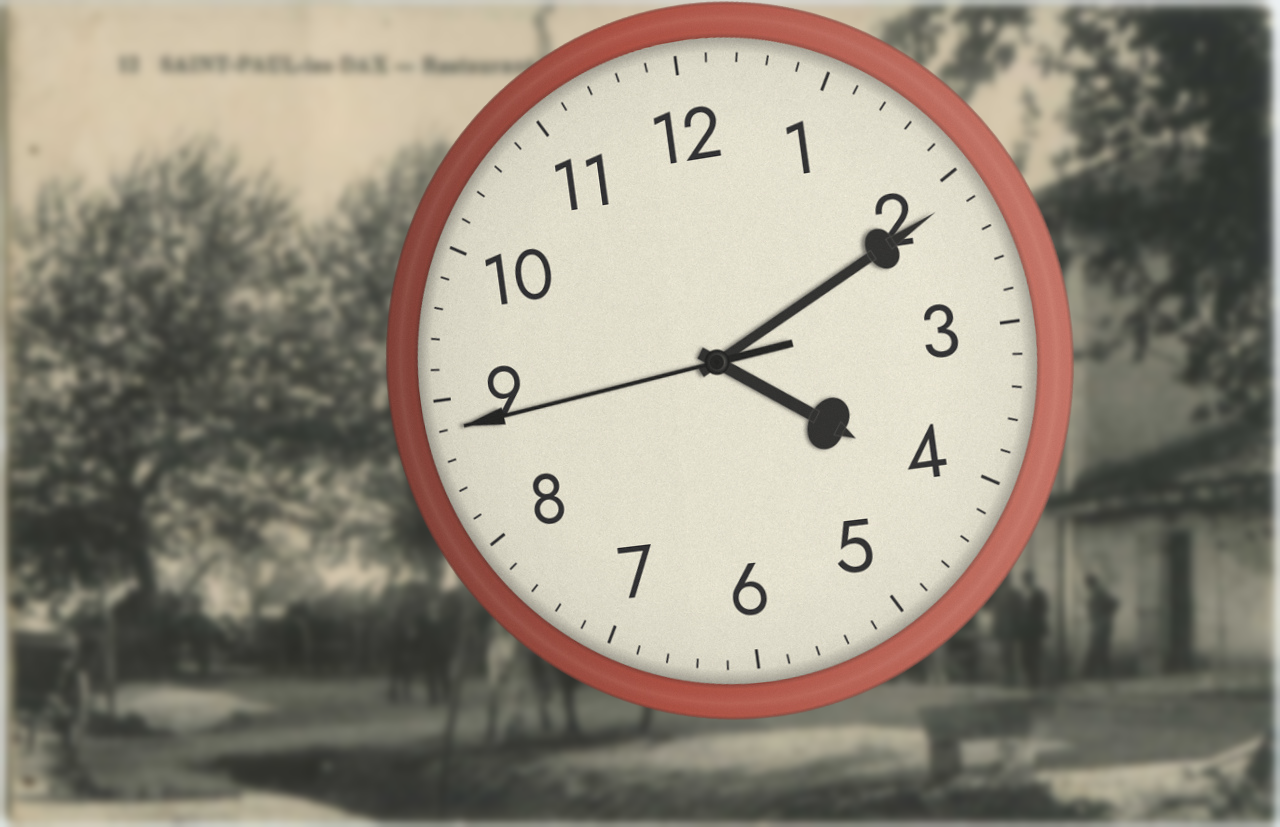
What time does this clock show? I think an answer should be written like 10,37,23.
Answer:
4,10,44
